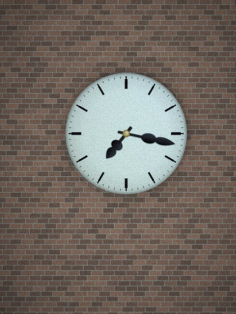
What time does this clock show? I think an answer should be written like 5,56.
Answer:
7,17
